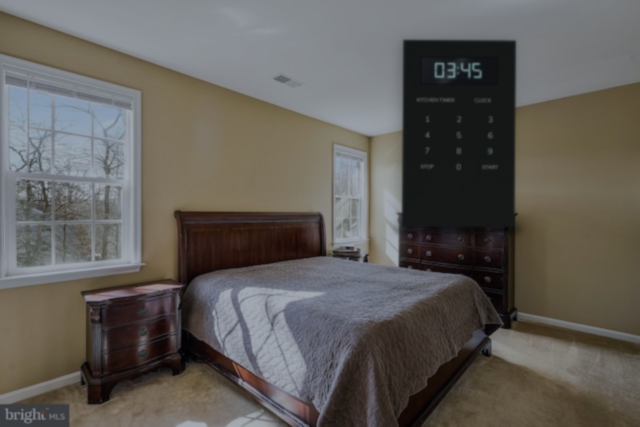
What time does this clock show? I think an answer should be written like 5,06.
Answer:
3,45
